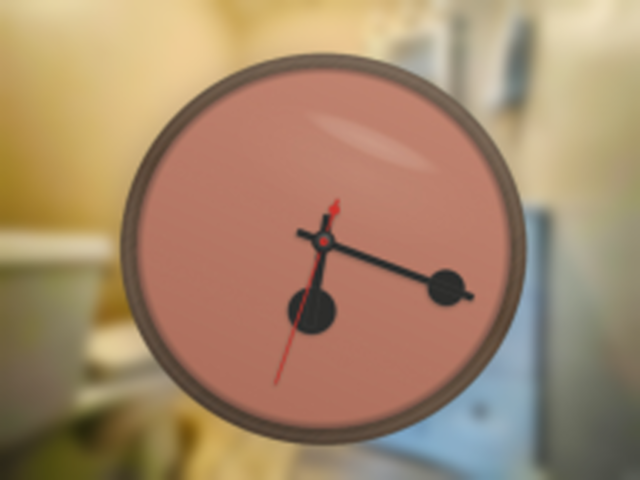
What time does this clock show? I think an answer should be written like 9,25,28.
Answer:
6,18,33
